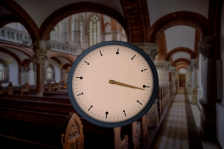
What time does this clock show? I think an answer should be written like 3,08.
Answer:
3,16
